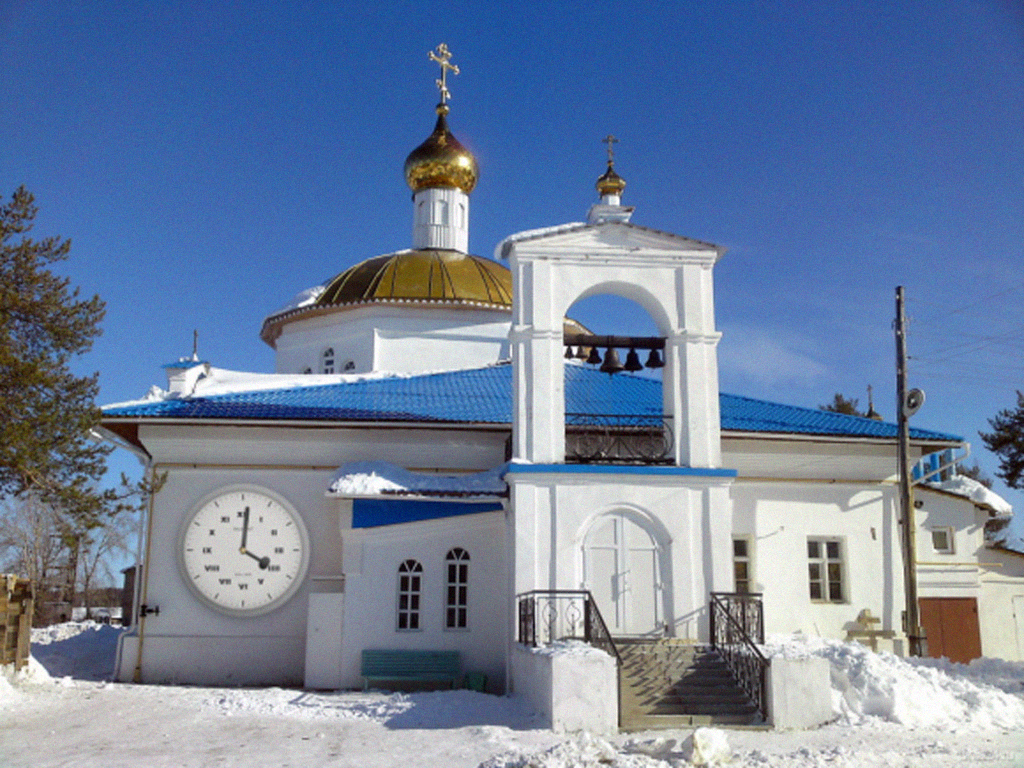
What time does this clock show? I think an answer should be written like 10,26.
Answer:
4,01
